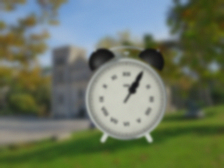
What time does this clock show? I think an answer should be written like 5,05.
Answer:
1,05
